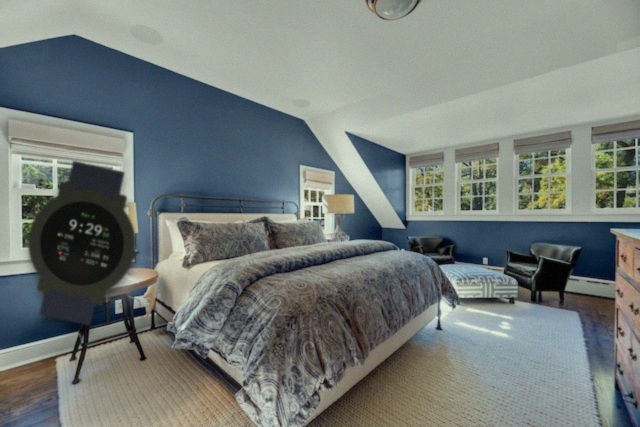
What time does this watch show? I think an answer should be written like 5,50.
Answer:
9,29
